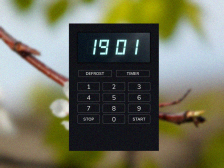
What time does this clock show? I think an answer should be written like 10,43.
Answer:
19,01
